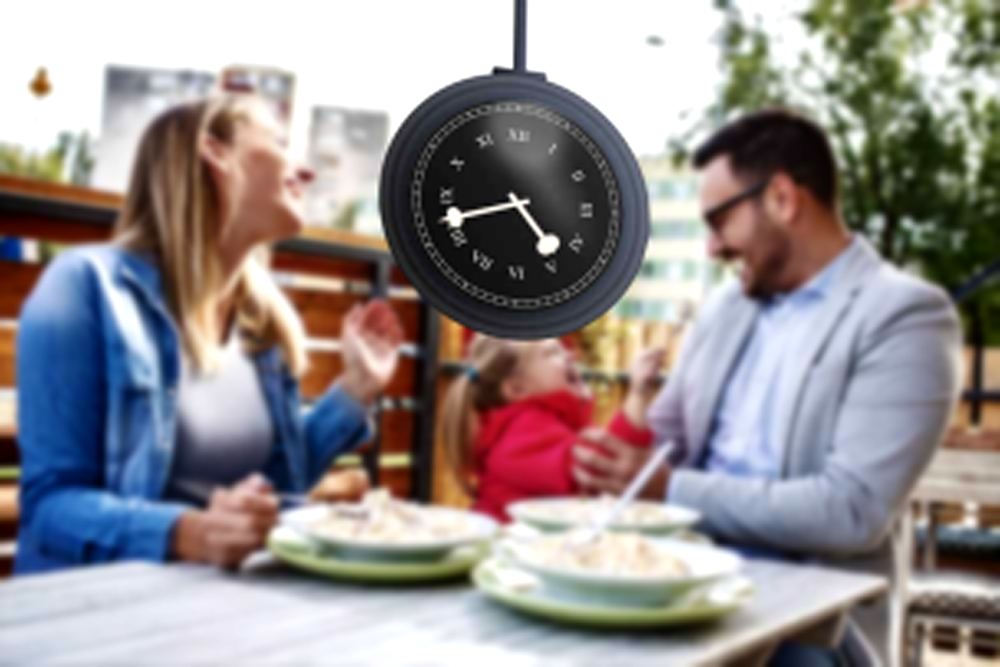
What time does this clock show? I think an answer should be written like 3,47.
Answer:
4,42
